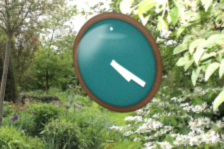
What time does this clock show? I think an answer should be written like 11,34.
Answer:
4,20
